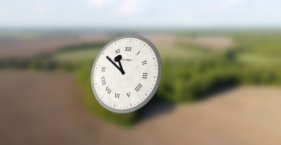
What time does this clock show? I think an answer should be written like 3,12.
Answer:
10,50
